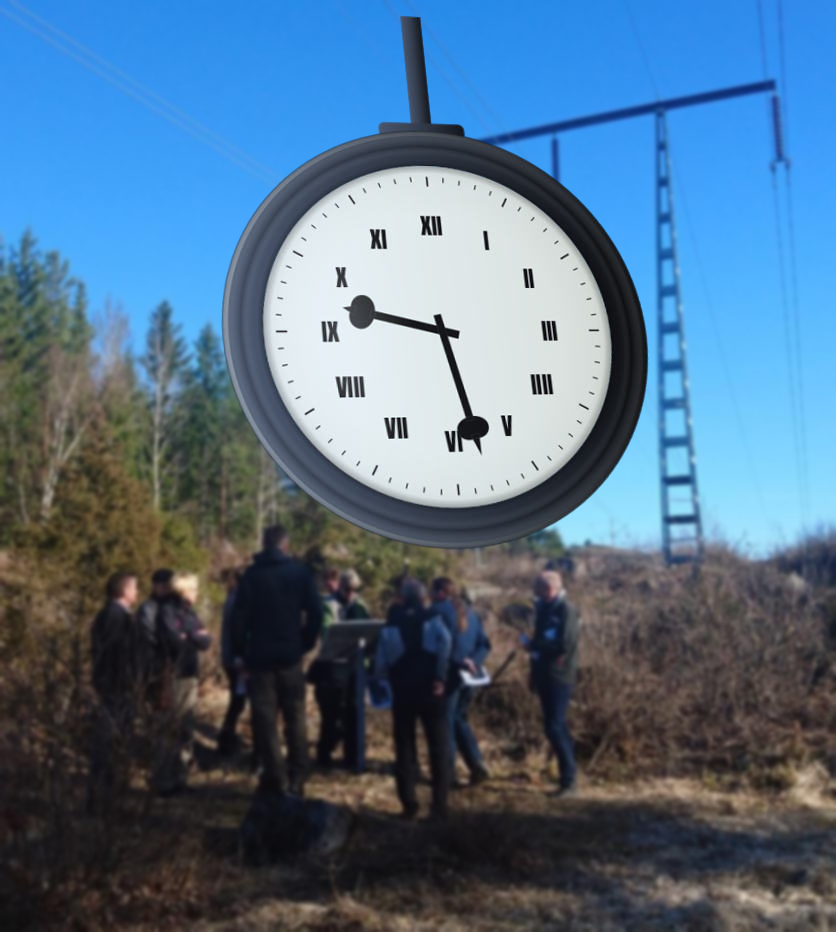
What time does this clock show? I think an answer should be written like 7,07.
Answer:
9,28
